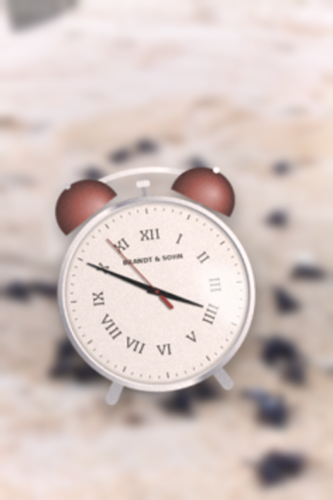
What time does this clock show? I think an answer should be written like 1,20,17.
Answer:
3,49,54
